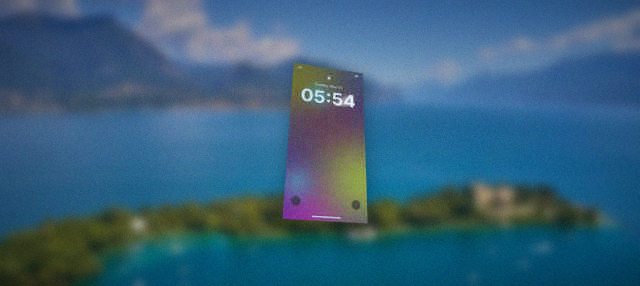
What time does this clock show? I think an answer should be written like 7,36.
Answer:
5,54
